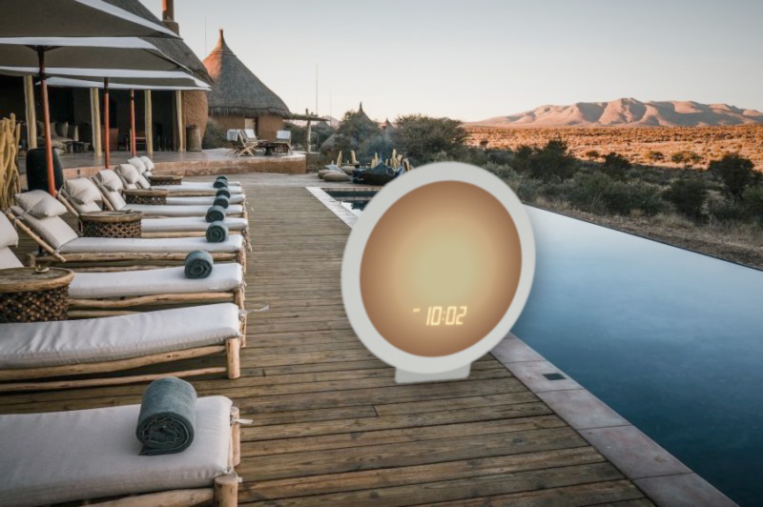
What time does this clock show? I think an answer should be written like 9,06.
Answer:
10,02
